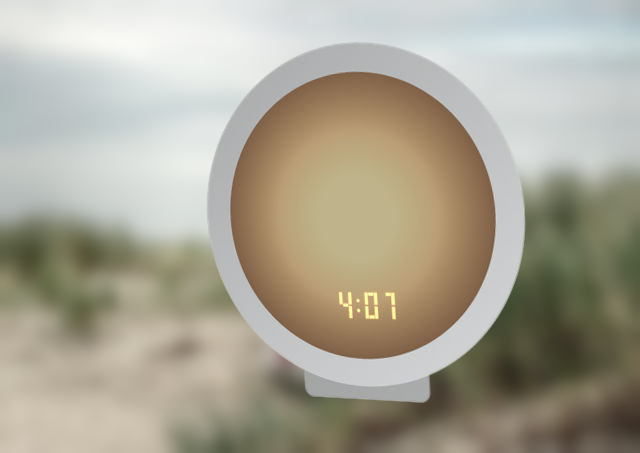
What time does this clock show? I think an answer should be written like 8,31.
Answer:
4,07
